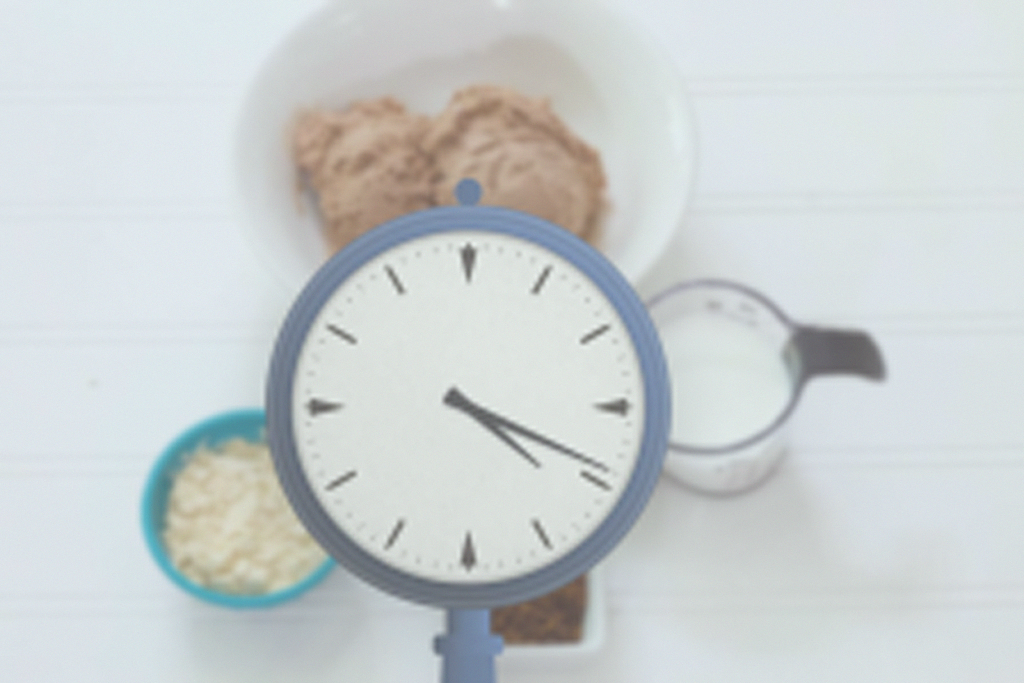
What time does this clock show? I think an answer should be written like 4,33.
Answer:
4,19
